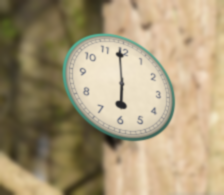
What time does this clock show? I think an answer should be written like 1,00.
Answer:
5,59
